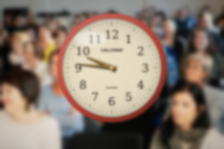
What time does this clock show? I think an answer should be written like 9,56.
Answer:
9,46
